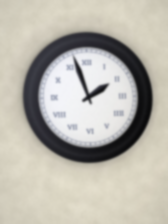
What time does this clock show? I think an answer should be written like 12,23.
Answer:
1,57
